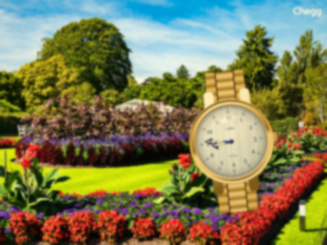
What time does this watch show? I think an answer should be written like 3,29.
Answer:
8,46
